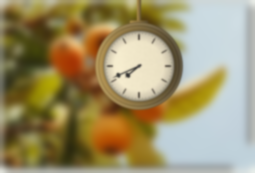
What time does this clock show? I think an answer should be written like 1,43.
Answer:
7,41
